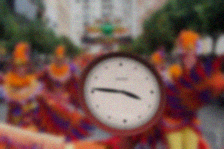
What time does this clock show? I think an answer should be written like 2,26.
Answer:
3,46
